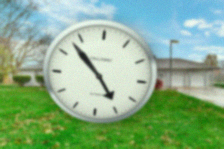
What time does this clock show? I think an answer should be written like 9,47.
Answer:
4,53
